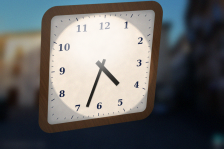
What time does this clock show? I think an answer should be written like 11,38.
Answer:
4,33
